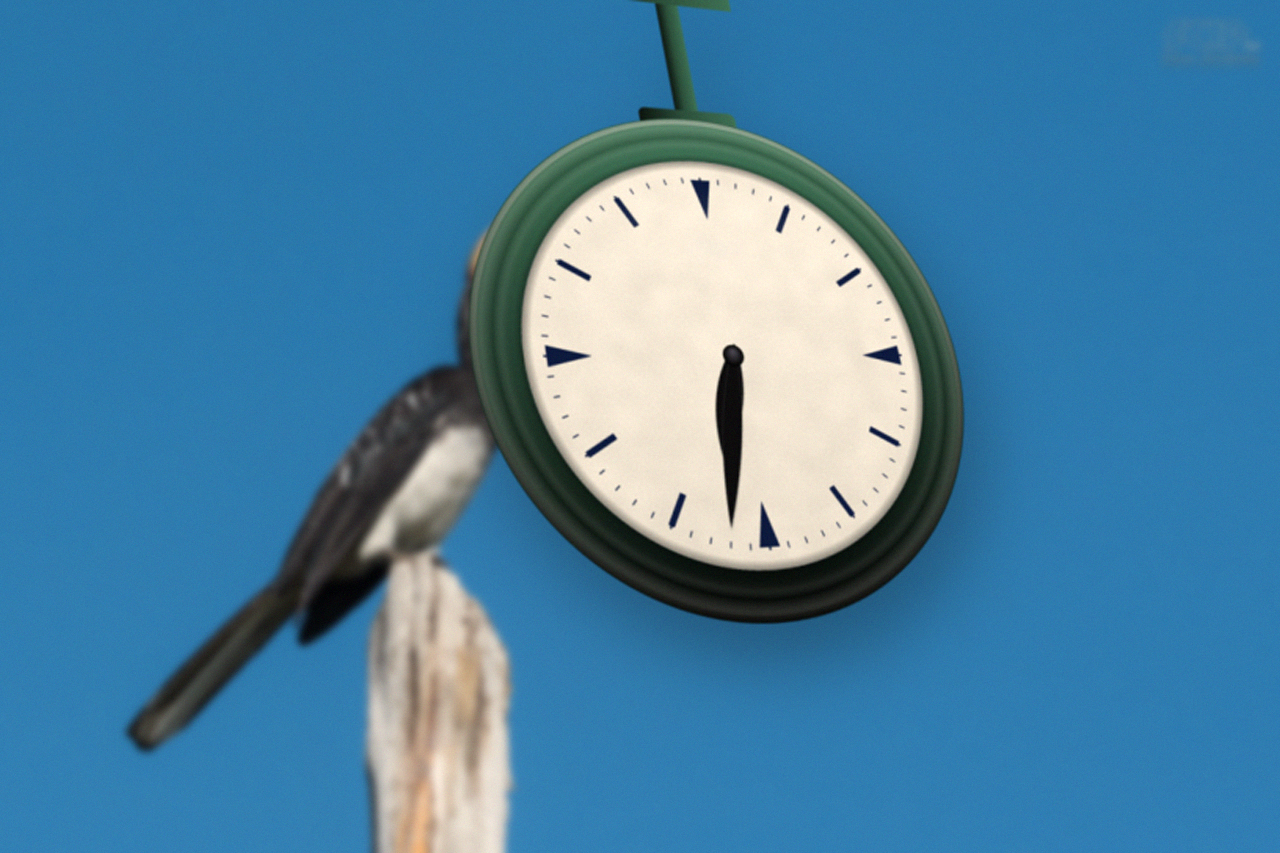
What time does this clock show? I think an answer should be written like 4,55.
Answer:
6,32
